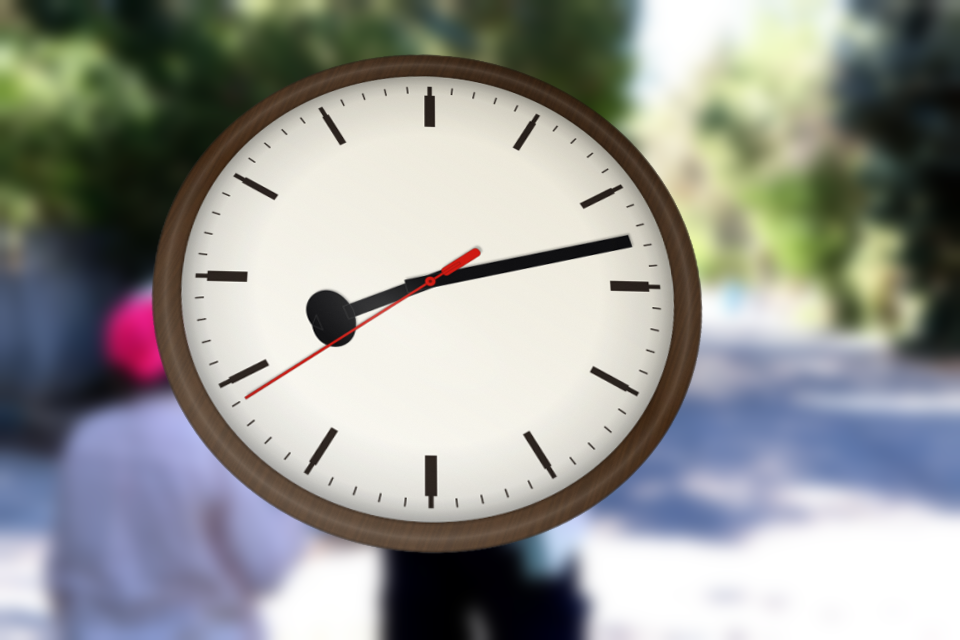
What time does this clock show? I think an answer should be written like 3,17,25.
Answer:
8,12,39
